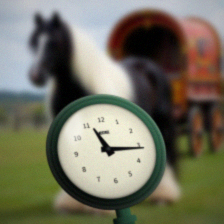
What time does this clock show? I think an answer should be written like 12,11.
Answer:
11,16
